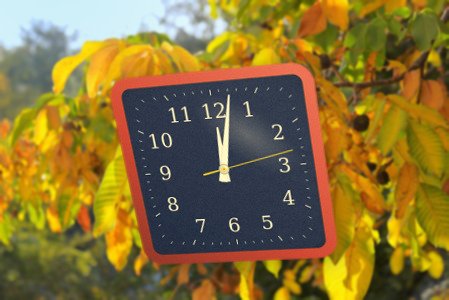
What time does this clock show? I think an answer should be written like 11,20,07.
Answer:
12,02,13
